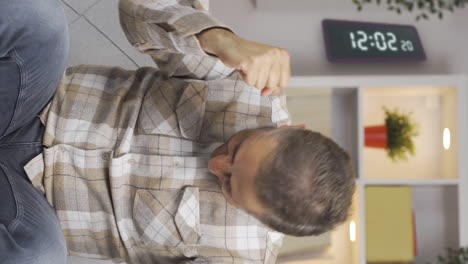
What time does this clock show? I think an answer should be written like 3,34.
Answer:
12,02
